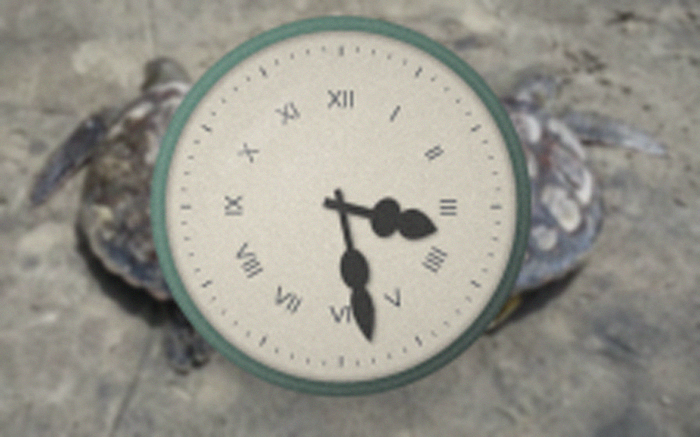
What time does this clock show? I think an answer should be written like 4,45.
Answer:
3,28
